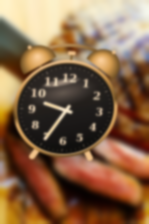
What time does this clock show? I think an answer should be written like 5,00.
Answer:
9,35
